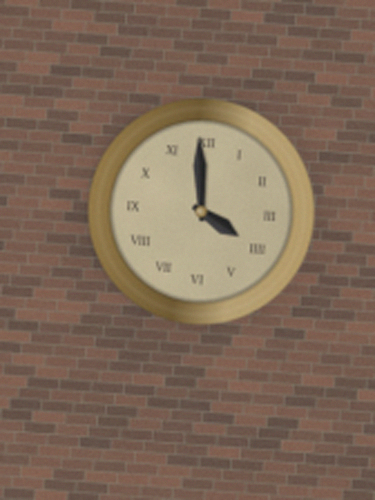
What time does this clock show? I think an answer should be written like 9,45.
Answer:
3,59
